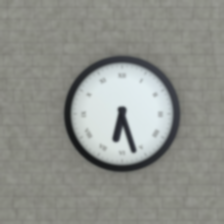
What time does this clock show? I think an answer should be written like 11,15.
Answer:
6,27
